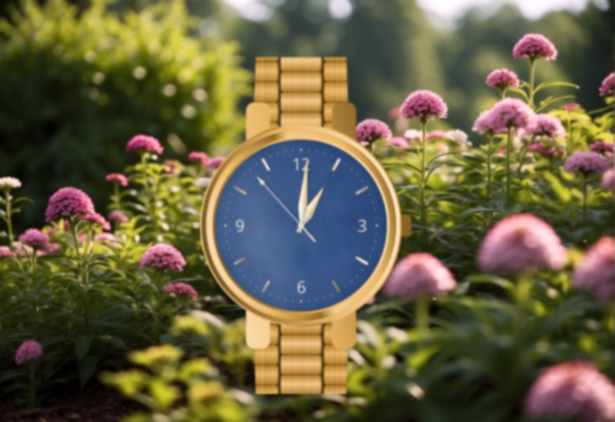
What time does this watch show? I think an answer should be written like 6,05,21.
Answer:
1,00,53
